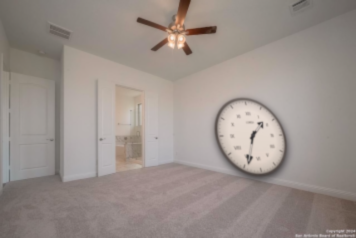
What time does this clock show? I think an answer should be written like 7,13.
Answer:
1,34
